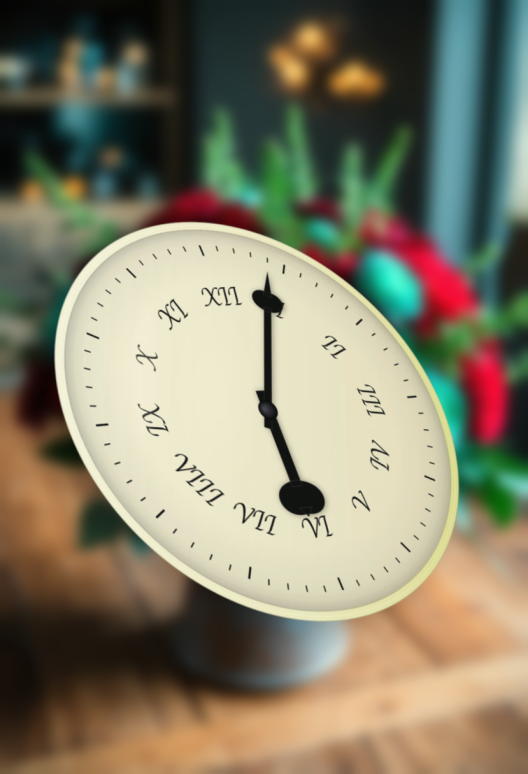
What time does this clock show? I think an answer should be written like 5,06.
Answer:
6,04
